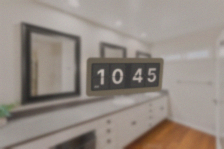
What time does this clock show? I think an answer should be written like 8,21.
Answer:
10,45
